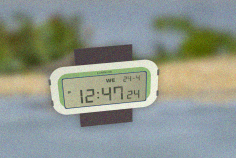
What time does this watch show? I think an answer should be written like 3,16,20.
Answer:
12,47,24
